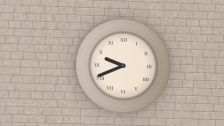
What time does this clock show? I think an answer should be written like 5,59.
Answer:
9,41
